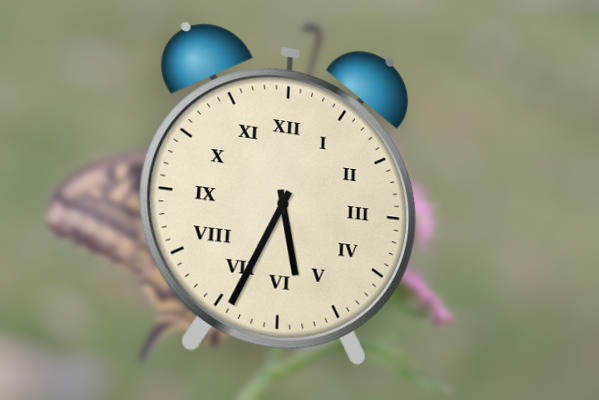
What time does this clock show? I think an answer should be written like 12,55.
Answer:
5,34
